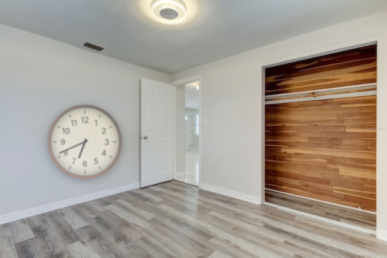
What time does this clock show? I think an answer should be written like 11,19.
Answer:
6,41
